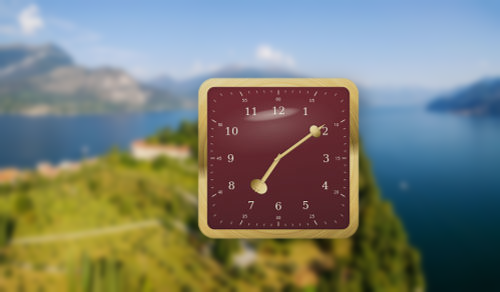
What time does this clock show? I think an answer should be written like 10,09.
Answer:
7,09
